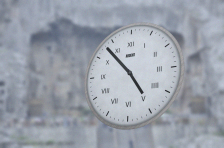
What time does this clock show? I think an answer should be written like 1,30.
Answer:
4,53
